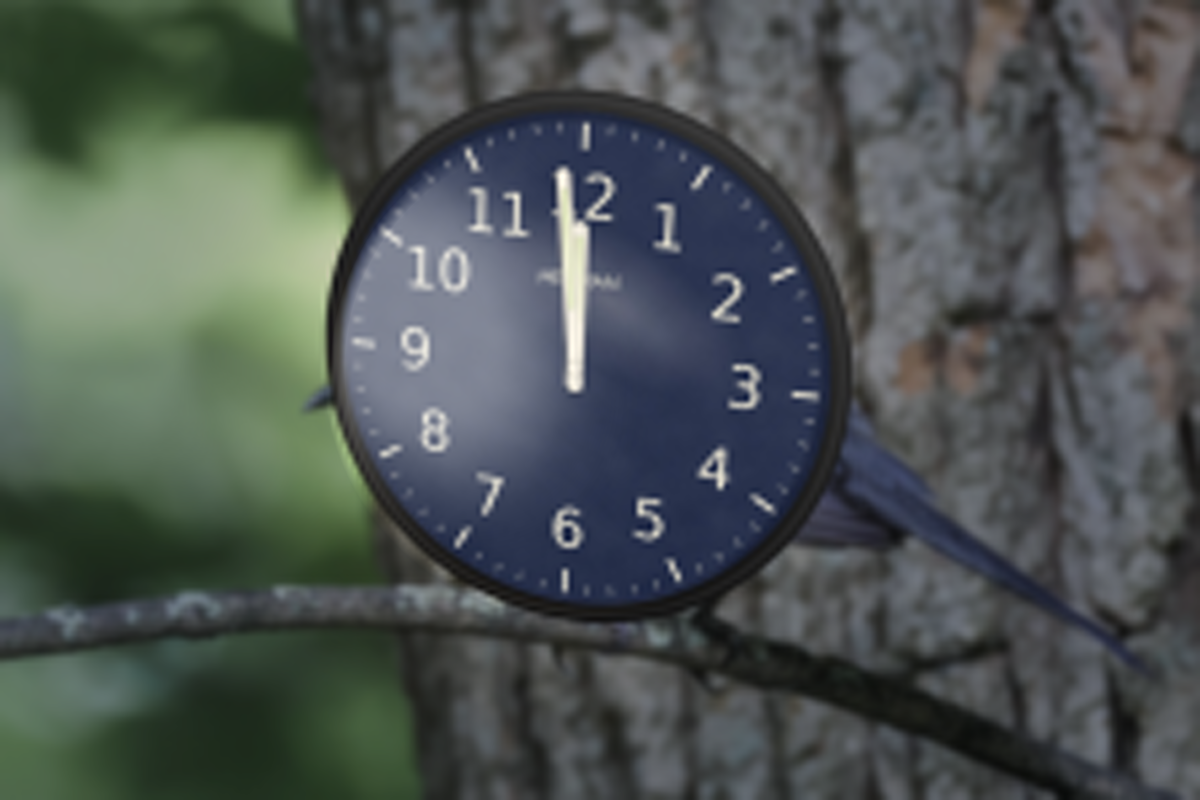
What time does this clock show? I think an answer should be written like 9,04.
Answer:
11,59
